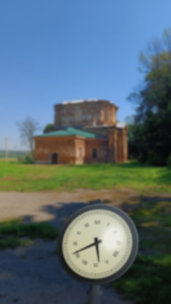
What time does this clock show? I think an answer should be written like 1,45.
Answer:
5,41
